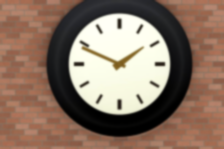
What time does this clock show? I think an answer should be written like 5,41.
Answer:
1,49
